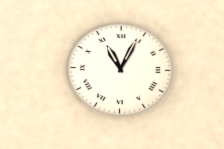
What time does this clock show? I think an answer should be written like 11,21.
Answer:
11,04
